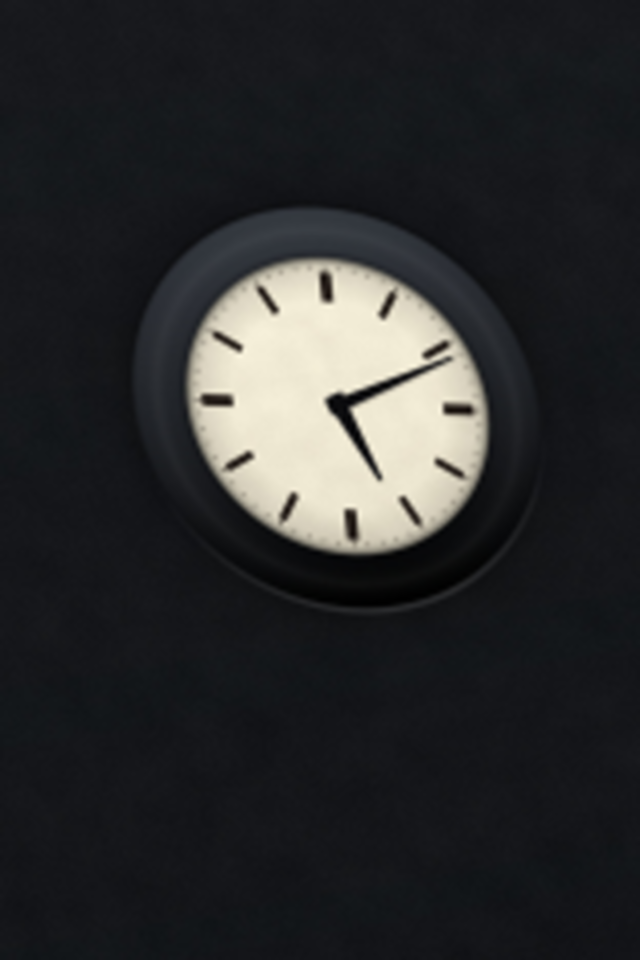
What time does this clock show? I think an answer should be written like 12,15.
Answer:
5,11
